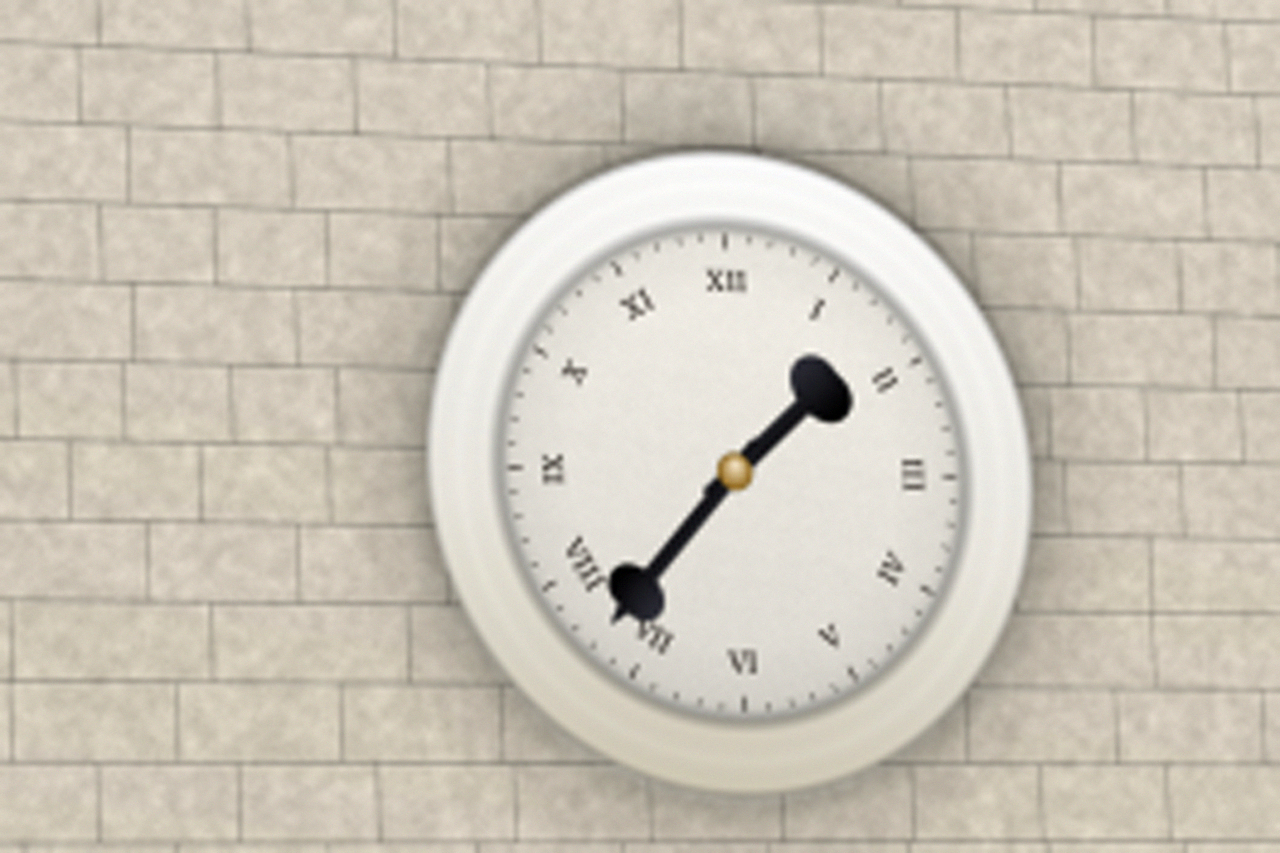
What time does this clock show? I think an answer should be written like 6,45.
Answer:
1,37
